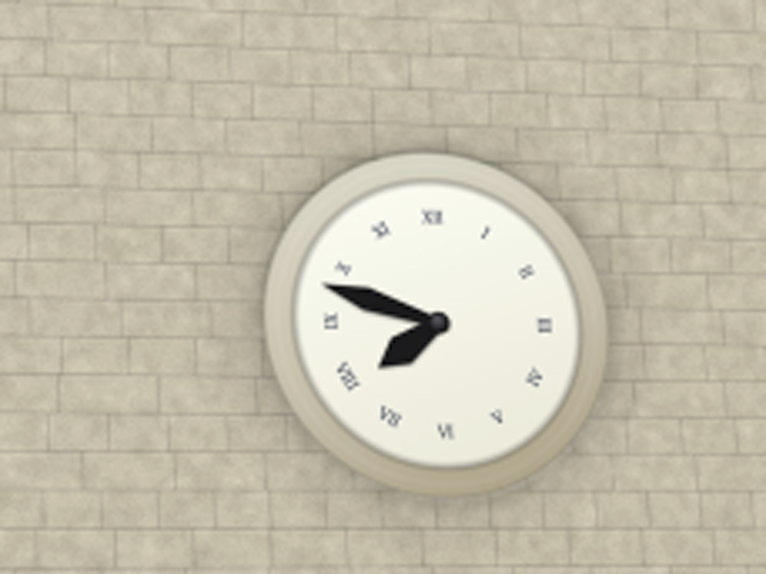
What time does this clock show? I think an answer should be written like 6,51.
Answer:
7,48
